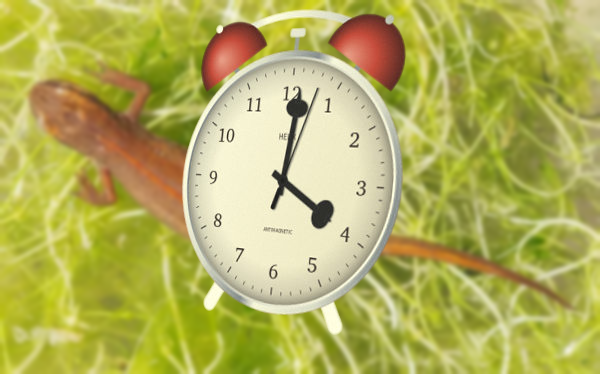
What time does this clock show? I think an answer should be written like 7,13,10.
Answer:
4,01,03
